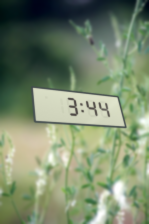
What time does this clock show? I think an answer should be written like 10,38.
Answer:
3,44
